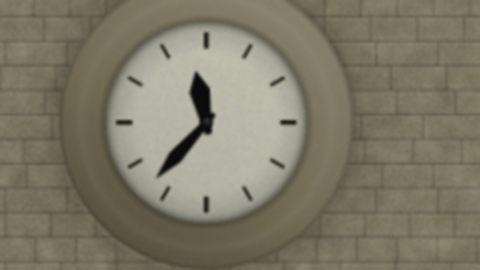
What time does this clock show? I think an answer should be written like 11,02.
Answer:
11,37
